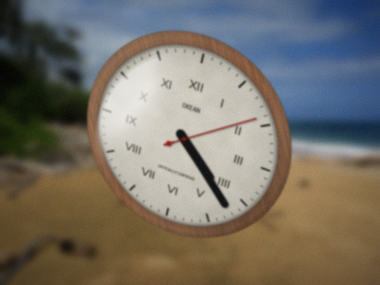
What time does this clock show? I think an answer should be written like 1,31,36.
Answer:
4,22,09
